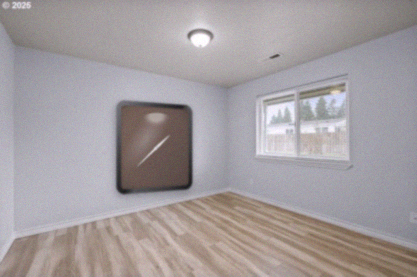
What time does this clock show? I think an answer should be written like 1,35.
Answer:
1,38
